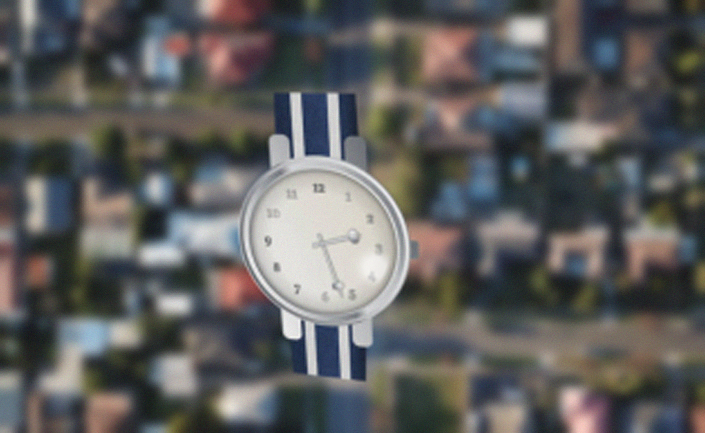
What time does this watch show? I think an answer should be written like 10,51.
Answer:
2,27
